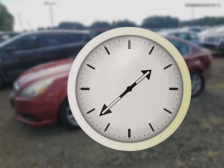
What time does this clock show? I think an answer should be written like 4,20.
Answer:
1,38
